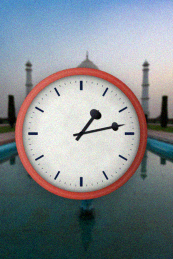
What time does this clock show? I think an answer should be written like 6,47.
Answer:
1,13
